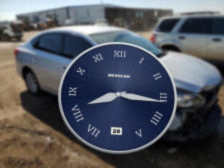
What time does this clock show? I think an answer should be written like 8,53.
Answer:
8,16
